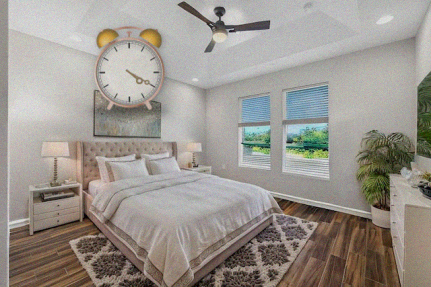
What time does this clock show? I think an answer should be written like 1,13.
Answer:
4,20
